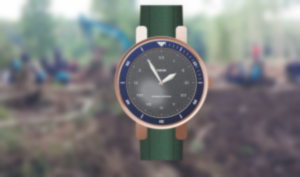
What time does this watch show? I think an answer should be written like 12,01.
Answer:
1,55
